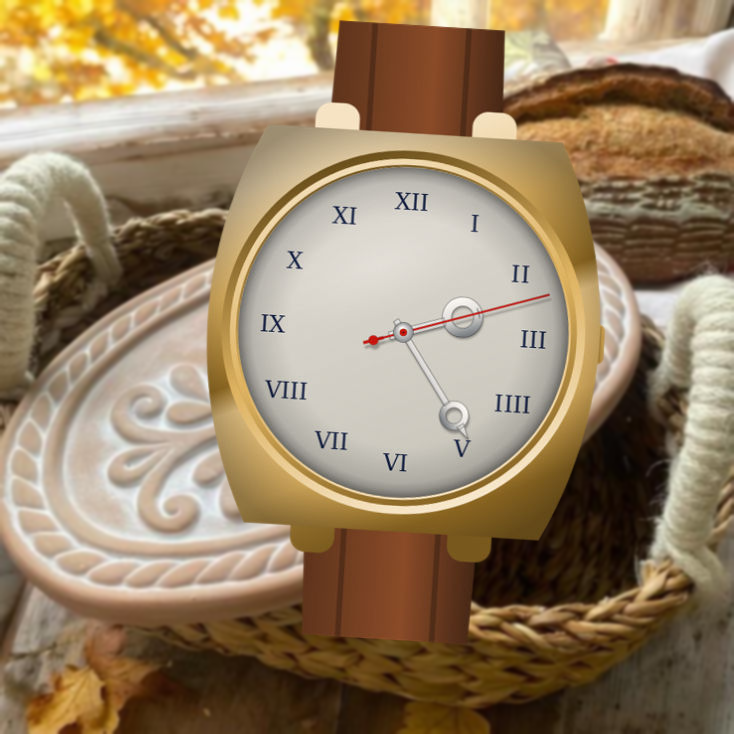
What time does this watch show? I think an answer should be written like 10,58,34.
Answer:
2,24,12
